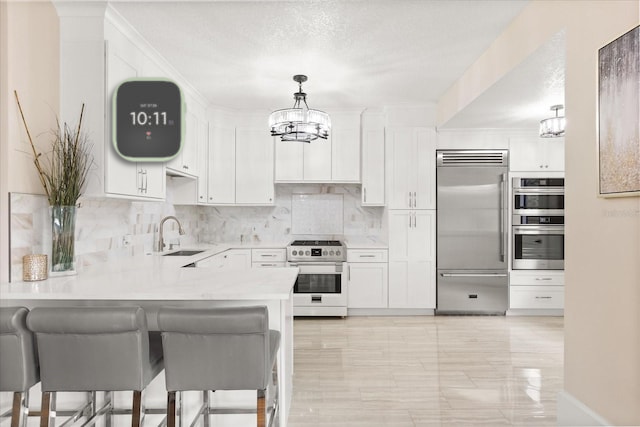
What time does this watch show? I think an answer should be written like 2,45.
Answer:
10,11
